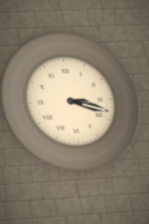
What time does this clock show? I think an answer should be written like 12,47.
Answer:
3,18
